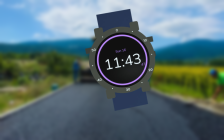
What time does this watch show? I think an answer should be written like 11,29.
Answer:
11,43
